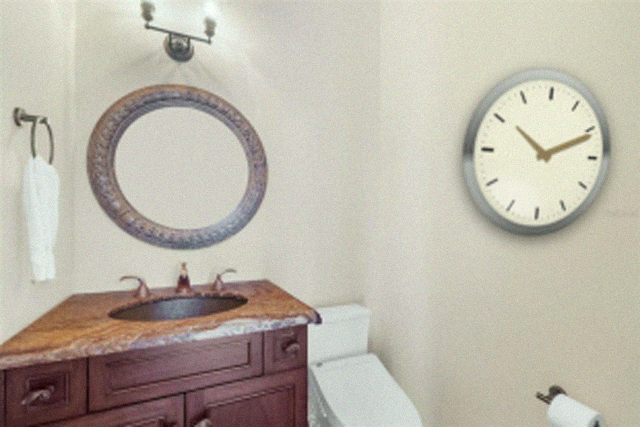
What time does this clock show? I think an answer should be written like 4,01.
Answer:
10,11
